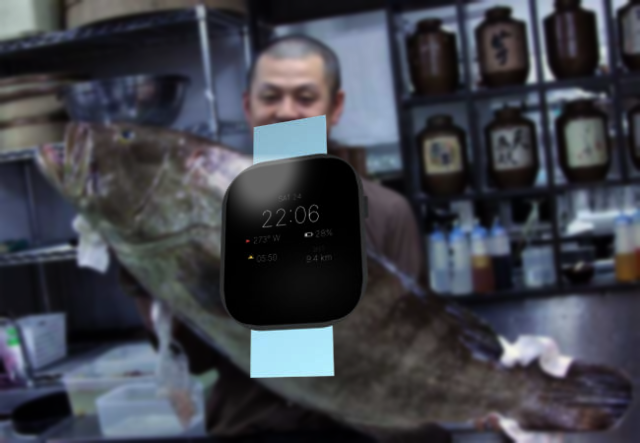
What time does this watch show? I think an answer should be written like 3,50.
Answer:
22,06
